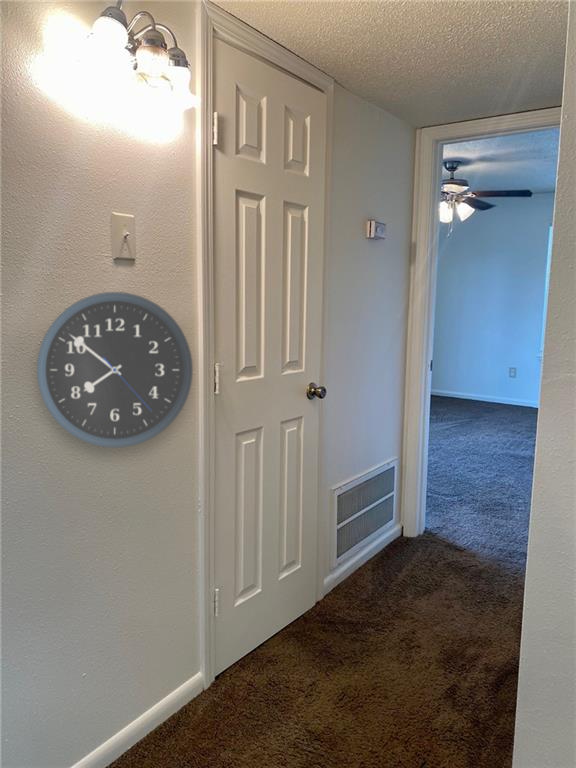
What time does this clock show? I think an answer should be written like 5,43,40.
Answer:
7,51,23
